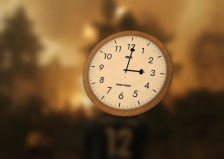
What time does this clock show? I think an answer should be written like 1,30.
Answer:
3,01
